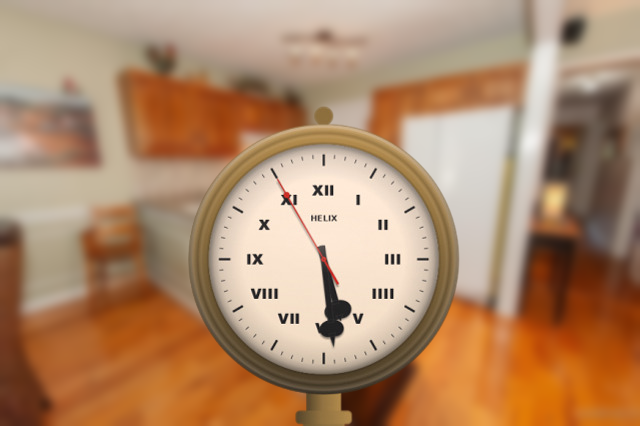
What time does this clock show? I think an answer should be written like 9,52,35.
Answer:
5,28,55
